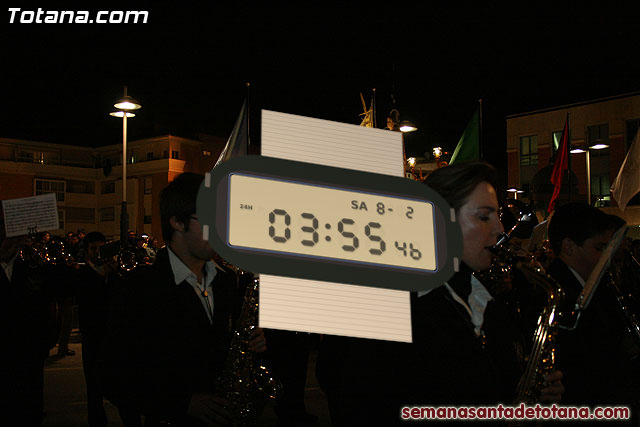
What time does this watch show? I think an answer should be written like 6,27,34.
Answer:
3,55,46
